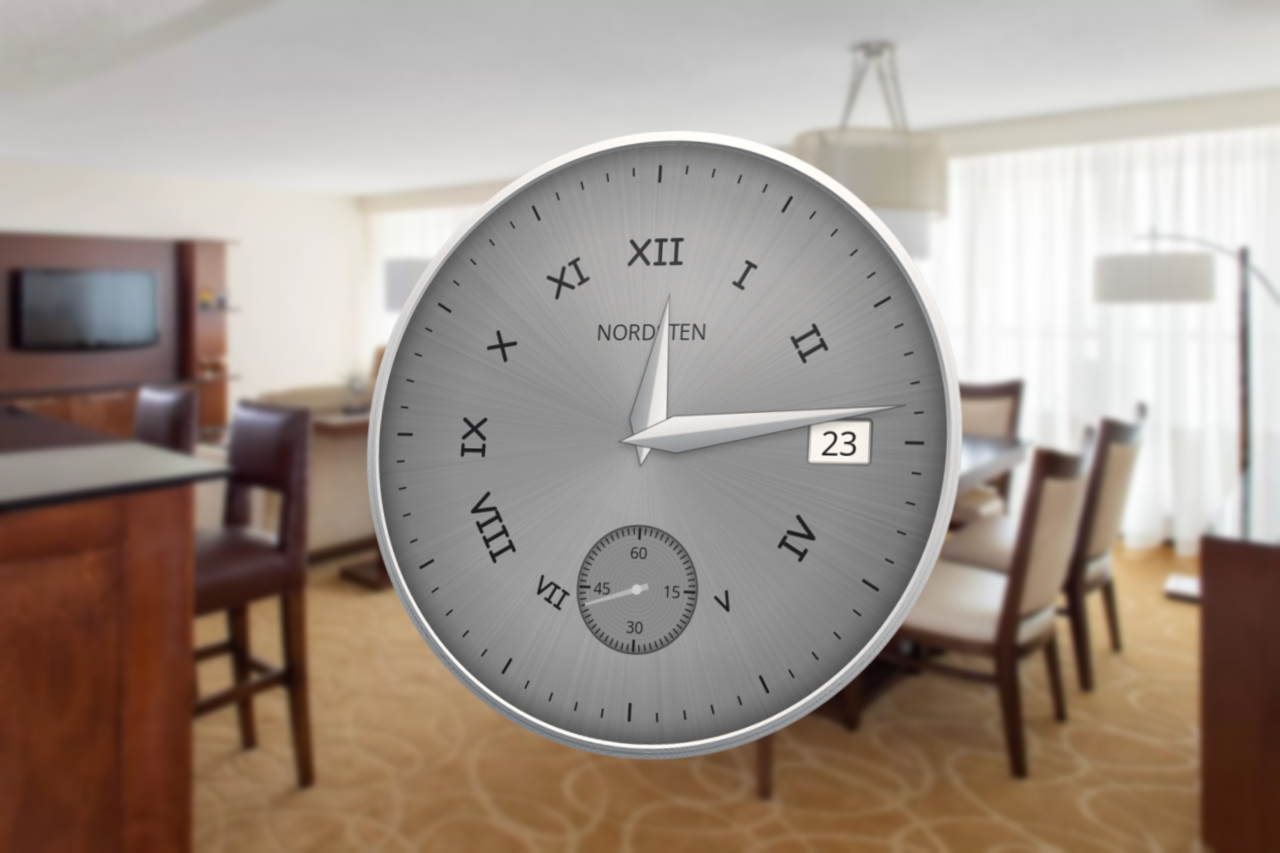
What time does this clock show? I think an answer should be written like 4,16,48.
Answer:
12,13,42
